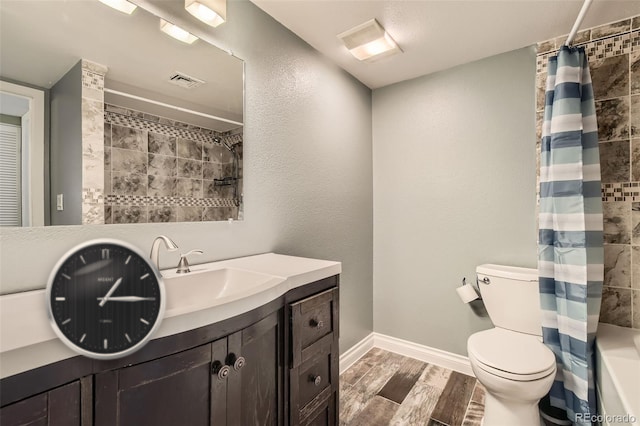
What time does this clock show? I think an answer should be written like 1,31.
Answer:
1,15
